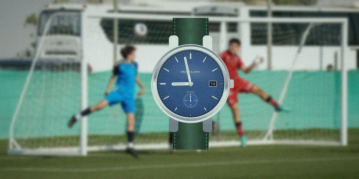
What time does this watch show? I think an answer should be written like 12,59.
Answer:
8,58
